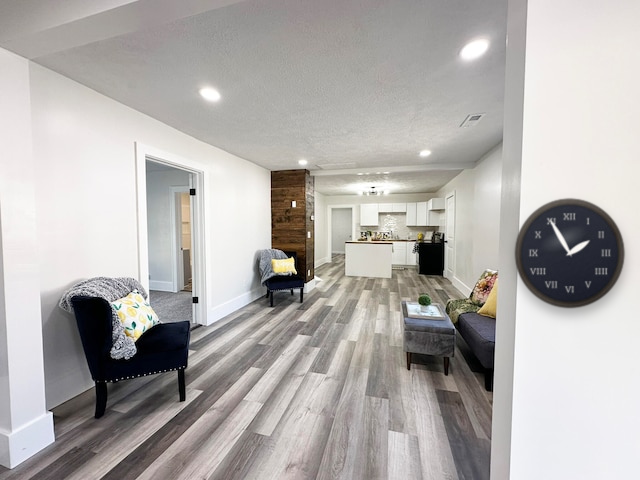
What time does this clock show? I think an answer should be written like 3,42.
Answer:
1,55
